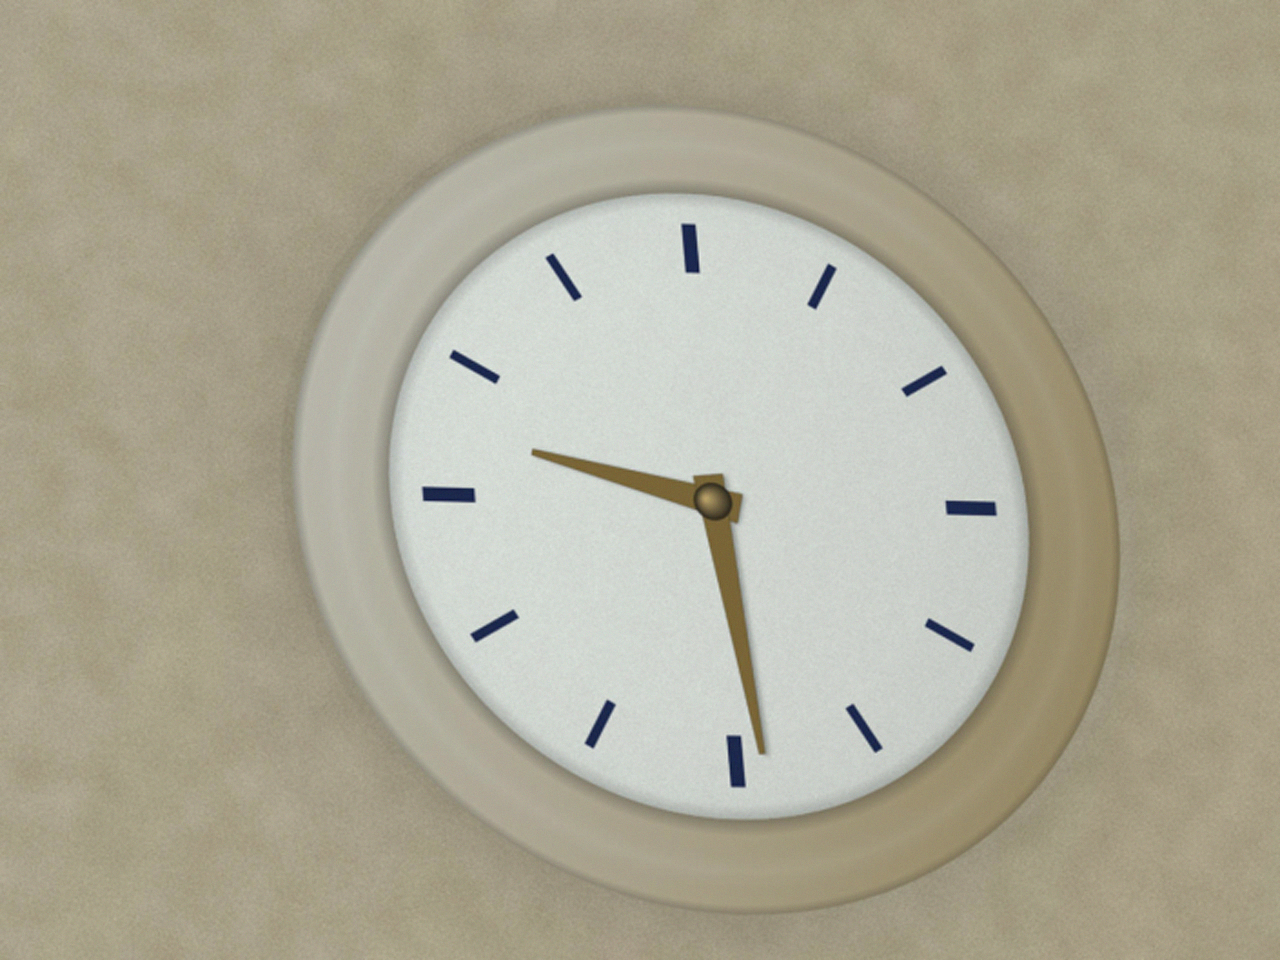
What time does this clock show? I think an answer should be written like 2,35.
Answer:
9,29
